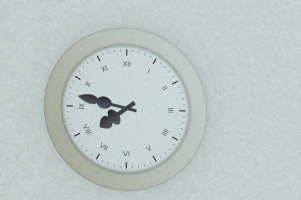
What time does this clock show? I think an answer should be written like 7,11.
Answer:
7,47
